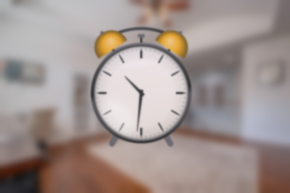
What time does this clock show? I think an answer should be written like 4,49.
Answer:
10,31
